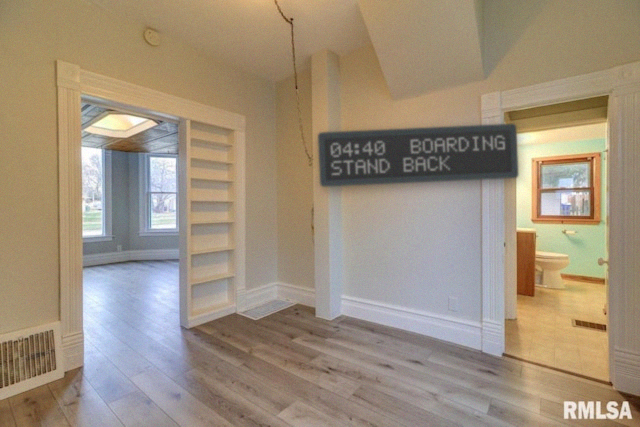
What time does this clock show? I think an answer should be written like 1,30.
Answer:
4,40
